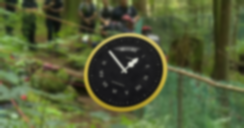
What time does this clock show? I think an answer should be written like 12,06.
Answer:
12,50
